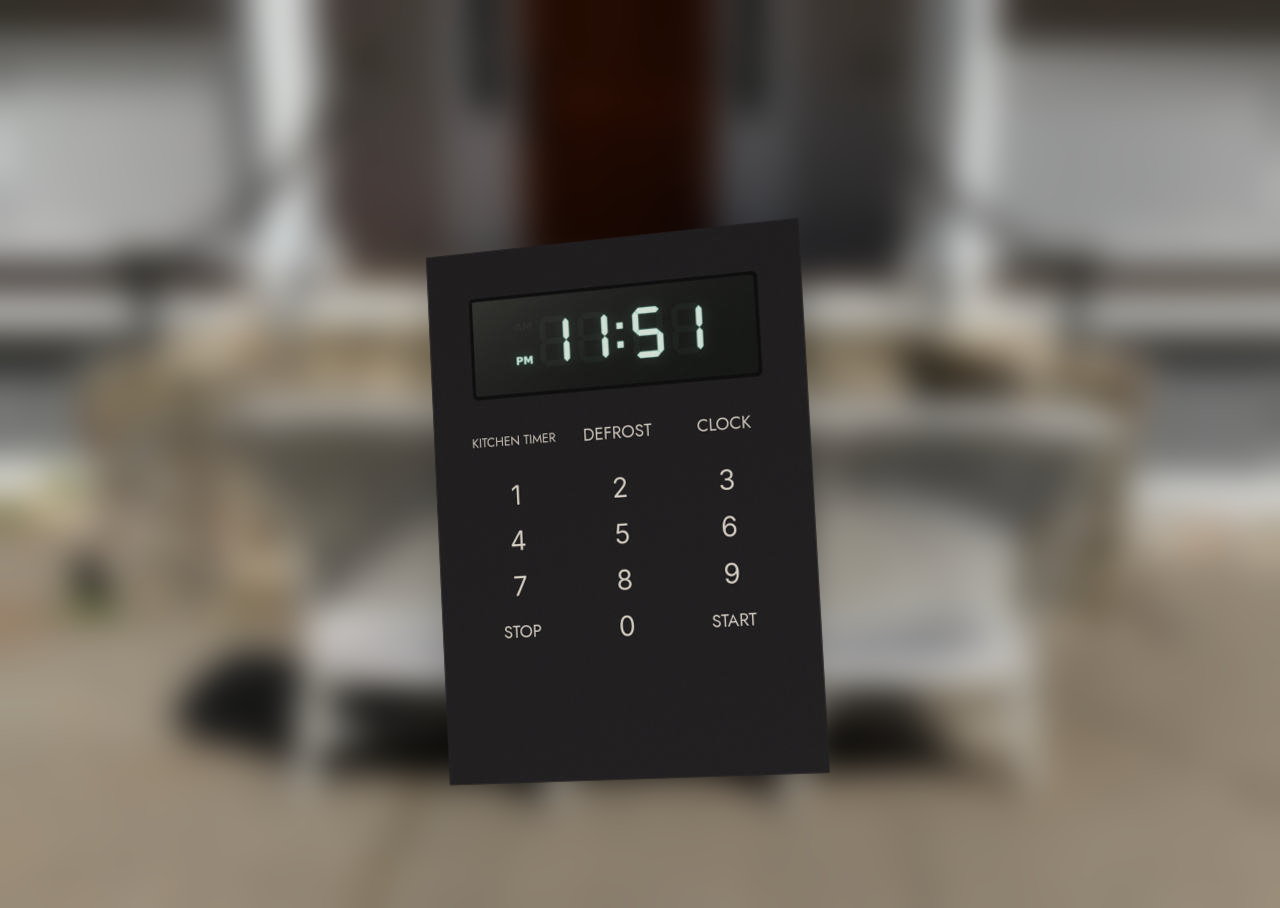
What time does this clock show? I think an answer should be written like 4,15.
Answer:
11,51
